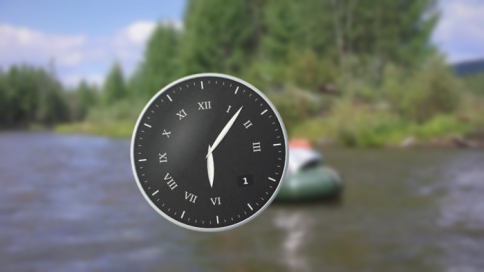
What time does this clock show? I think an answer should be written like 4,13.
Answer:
6,07
